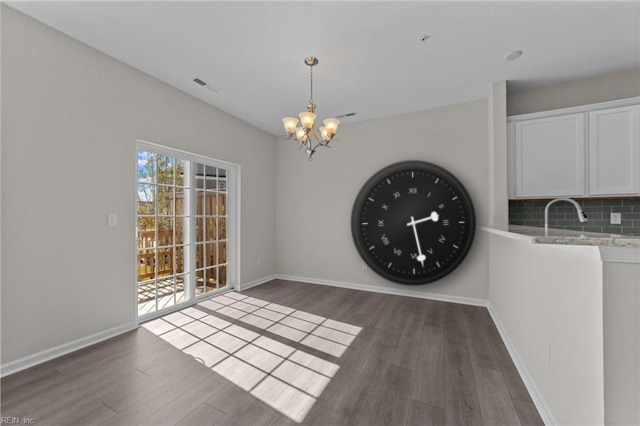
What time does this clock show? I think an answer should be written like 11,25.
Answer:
2,28
